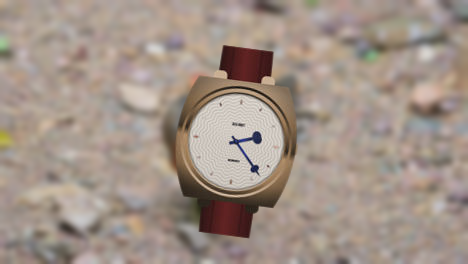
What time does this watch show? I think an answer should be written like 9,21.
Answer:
2,23
